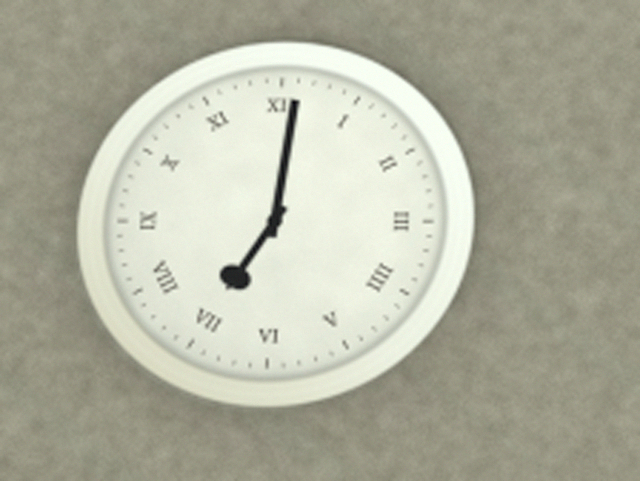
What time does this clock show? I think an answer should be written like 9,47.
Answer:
7,01
